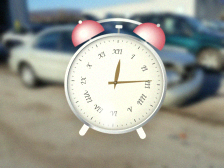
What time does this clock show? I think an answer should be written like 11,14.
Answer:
12,14
